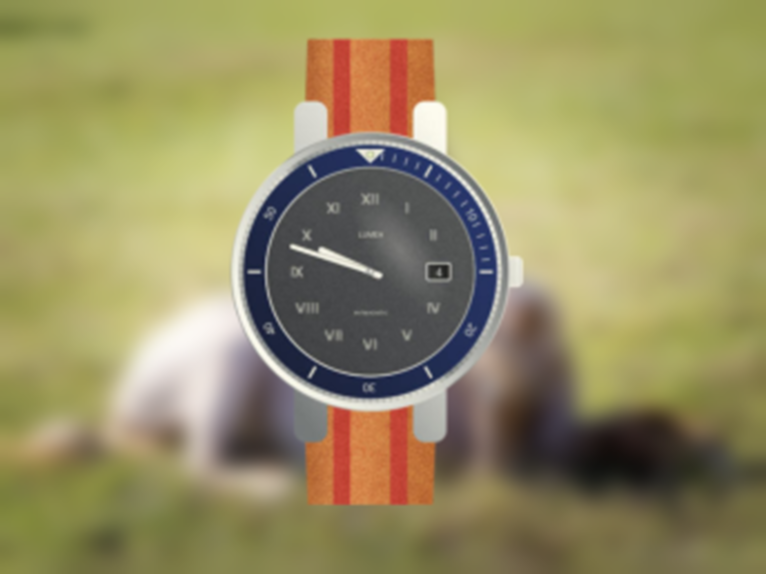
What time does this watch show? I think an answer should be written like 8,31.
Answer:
9,48
